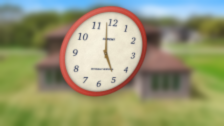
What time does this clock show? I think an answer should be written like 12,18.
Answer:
4,58
